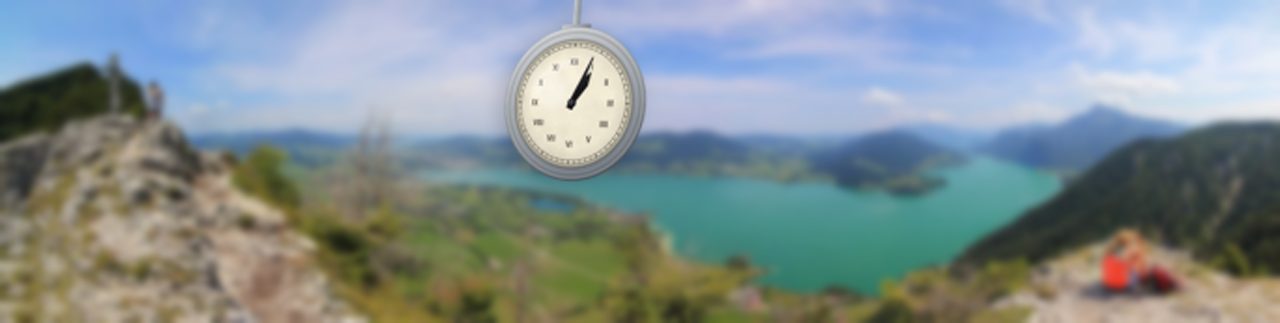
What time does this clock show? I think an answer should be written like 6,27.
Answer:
1,04
